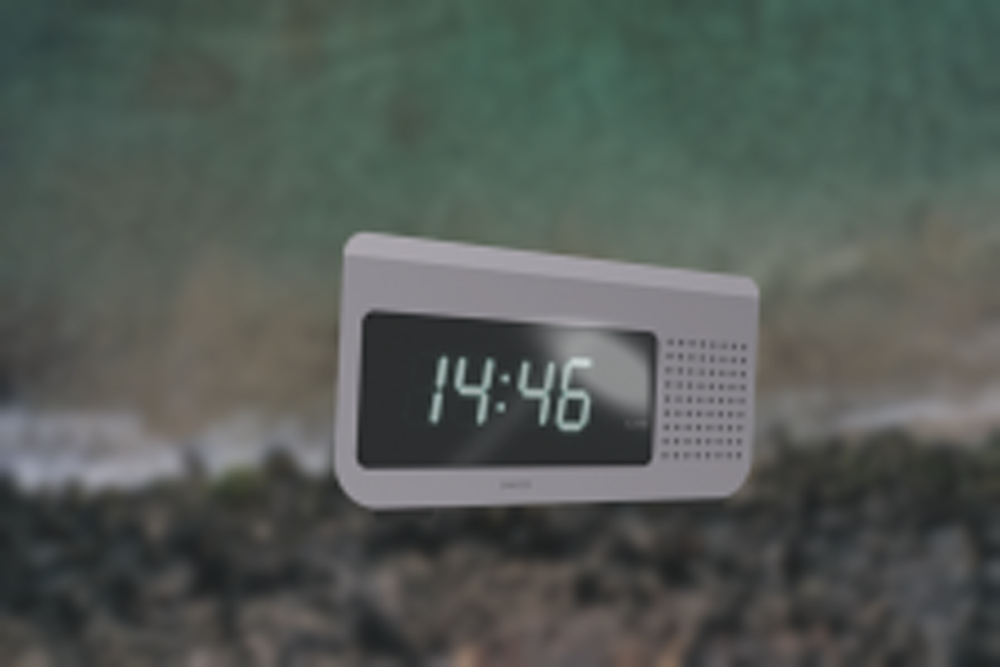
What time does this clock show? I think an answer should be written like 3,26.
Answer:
14,46
